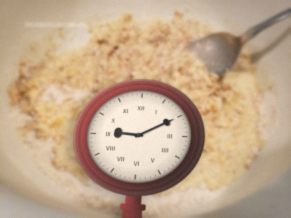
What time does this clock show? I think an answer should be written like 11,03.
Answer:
9,10
